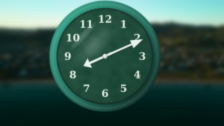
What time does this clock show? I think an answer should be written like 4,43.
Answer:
8,11
